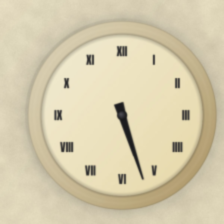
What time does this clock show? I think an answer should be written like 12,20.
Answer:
5,27
